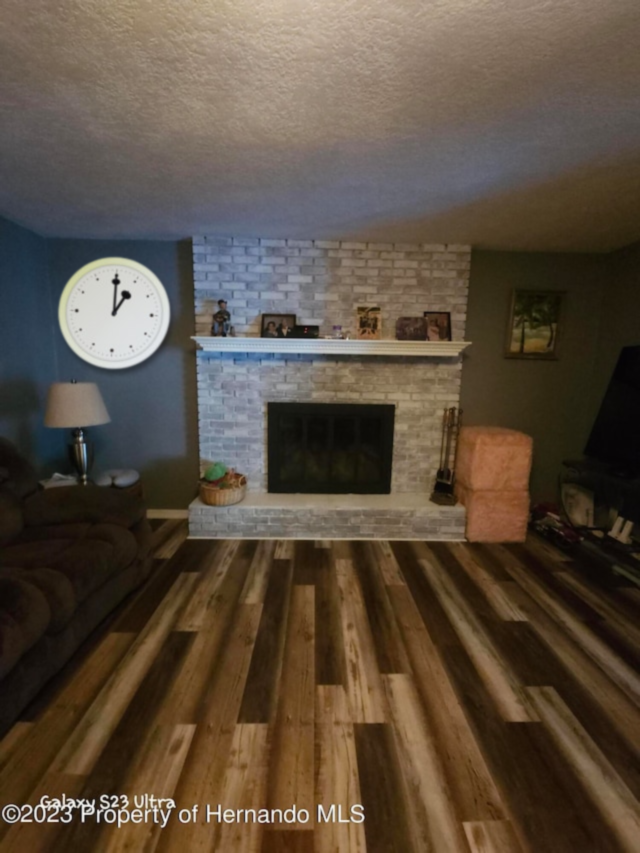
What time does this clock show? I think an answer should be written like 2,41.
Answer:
1,00
